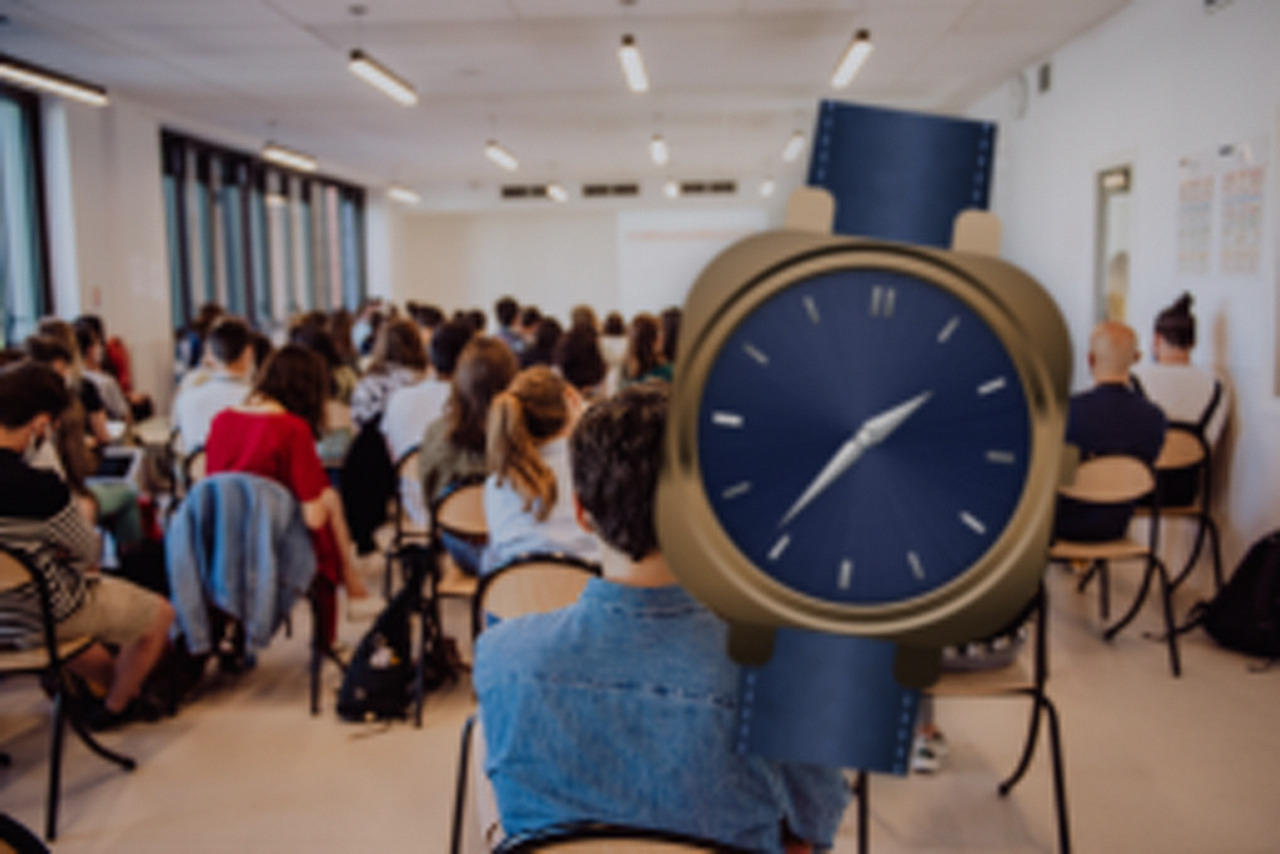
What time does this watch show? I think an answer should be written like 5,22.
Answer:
1,36
